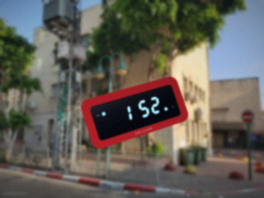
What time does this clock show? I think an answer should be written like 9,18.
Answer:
1,52
